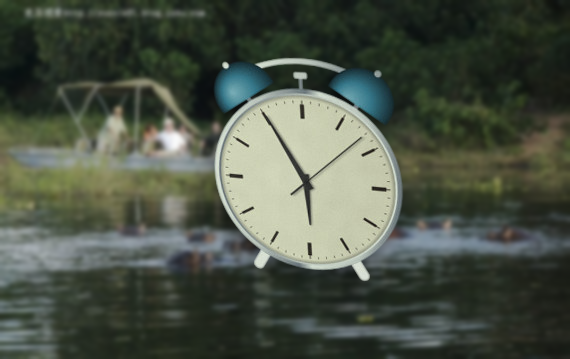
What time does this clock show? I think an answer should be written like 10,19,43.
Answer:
5,55,08
